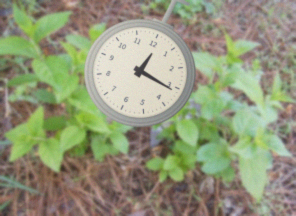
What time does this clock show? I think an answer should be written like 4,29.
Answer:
12,16
